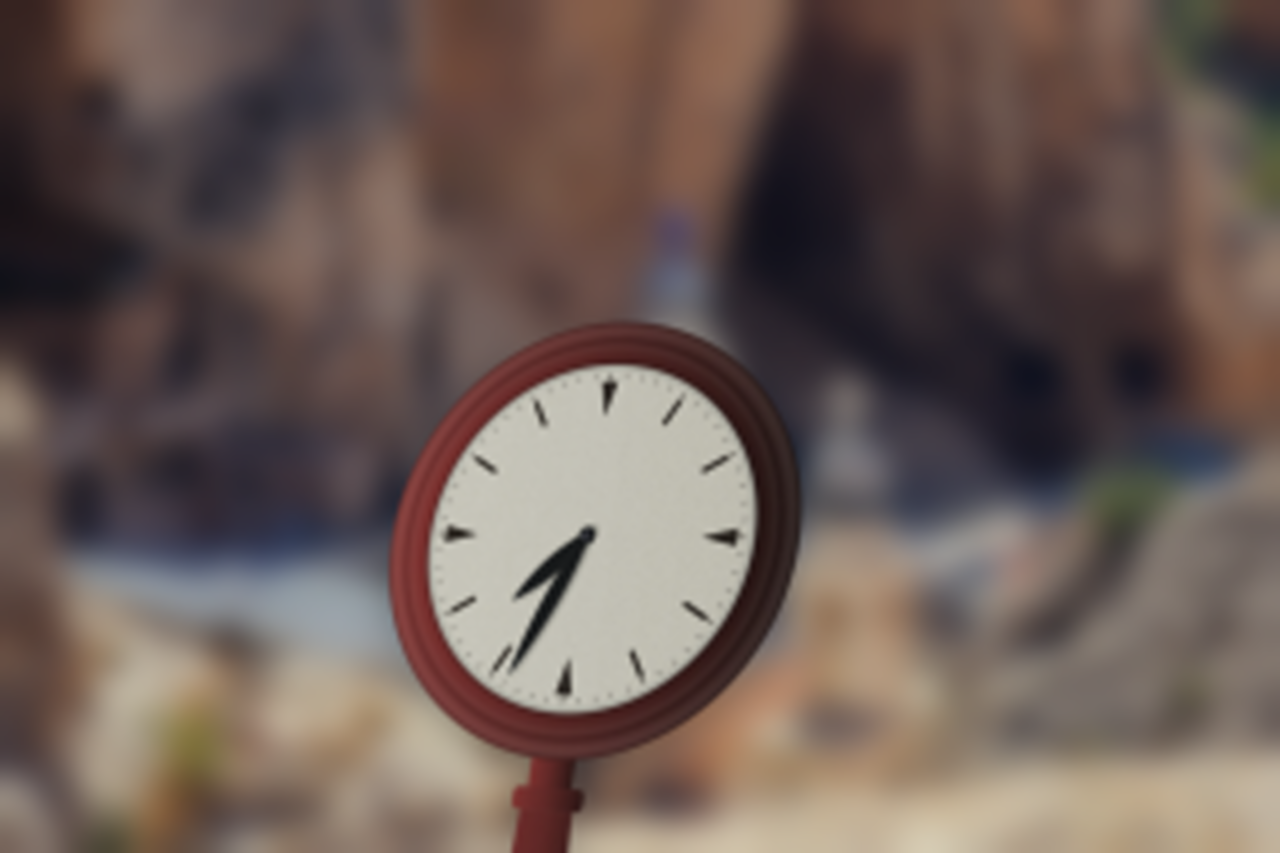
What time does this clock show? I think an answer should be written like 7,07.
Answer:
7,34
